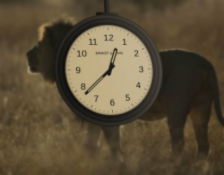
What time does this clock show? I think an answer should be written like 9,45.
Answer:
12,38
